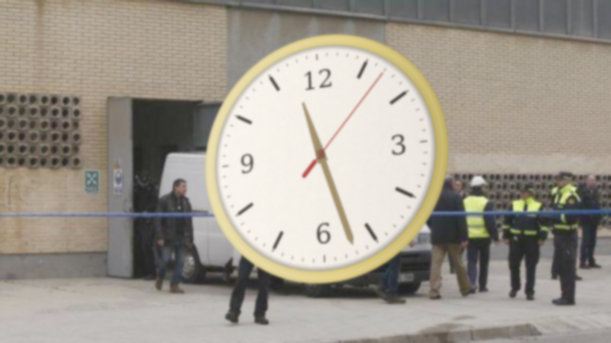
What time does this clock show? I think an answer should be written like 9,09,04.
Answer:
11,27,07
